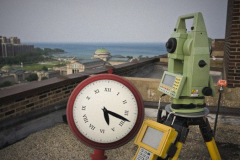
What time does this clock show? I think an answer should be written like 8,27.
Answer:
5,18
